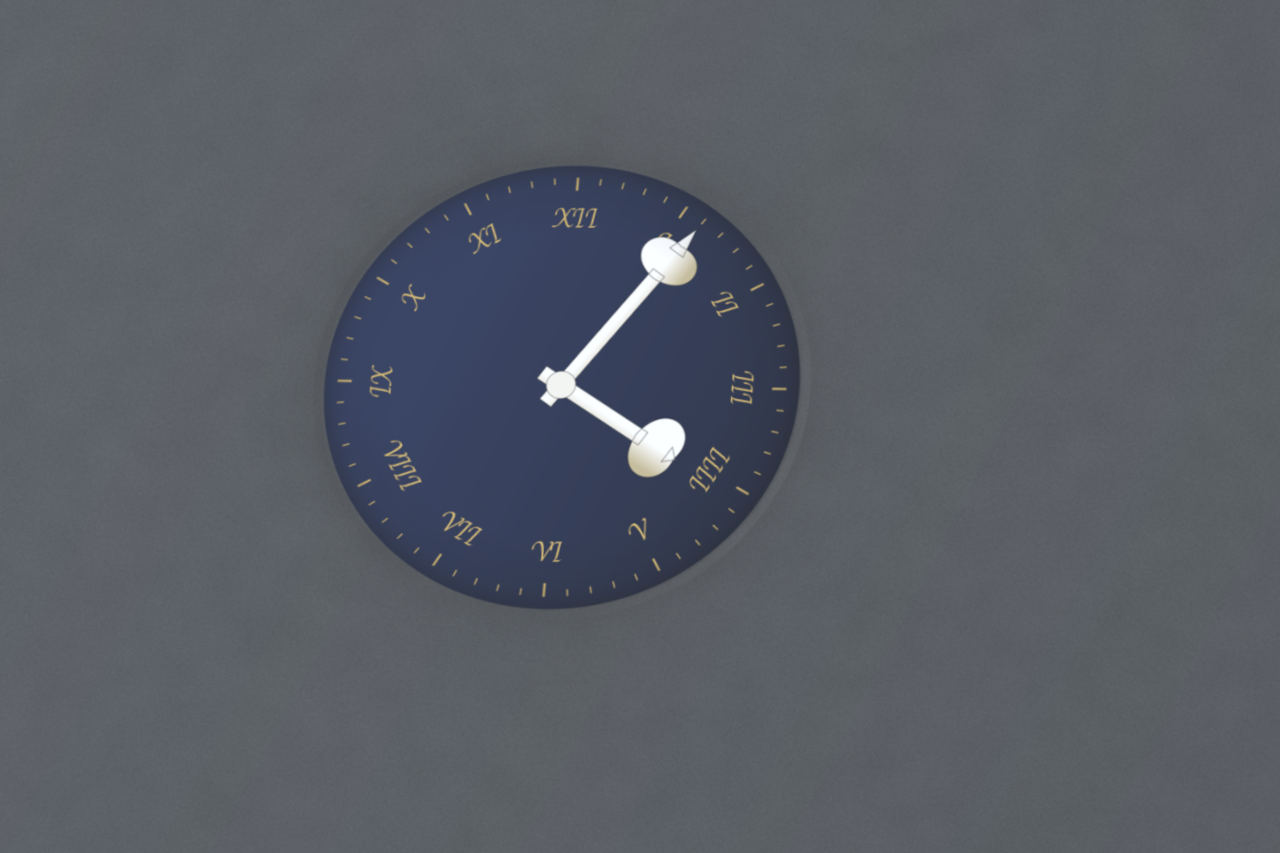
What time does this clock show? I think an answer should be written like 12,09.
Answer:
4,06
